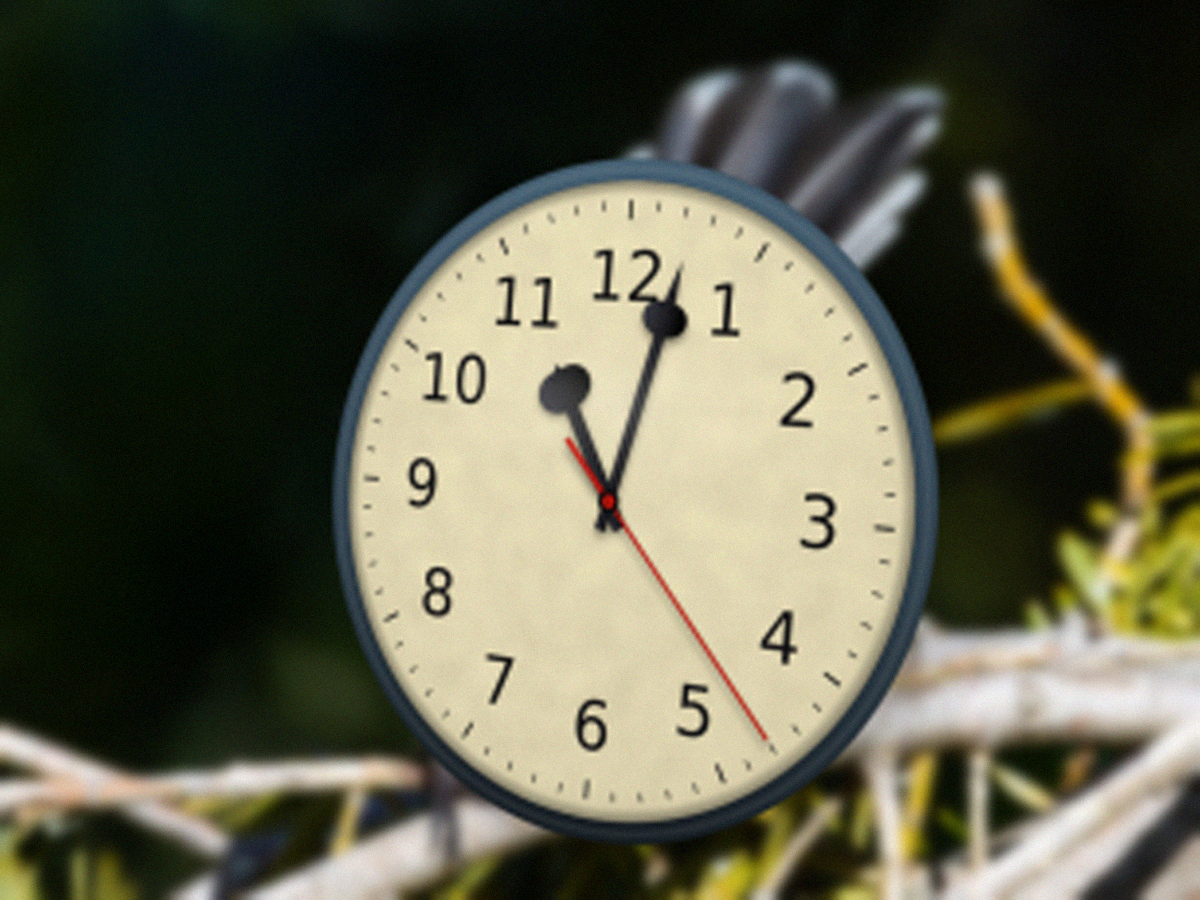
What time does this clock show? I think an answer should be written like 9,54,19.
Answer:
11,02,23
